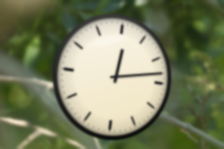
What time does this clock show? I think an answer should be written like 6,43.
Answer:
12,13
